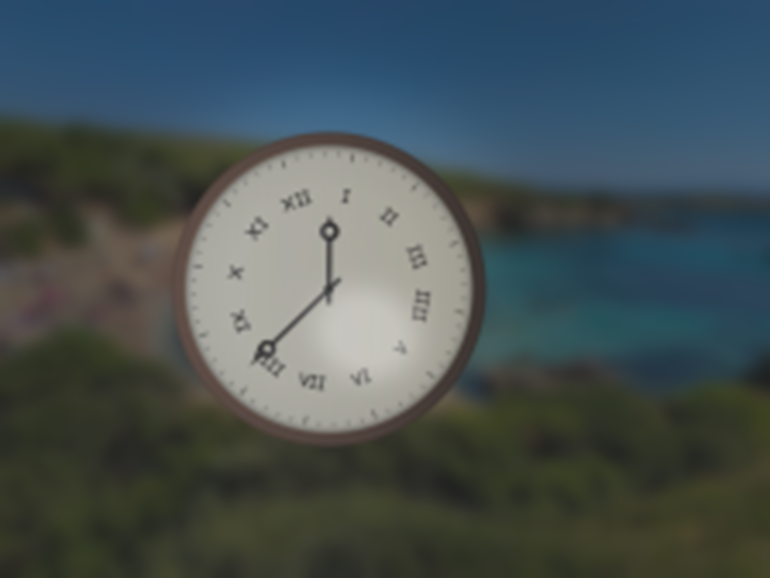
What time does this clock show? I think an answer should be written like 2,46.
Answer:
12,41
